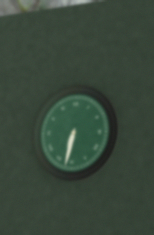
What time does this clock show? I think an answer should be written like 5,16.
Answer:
6,32
